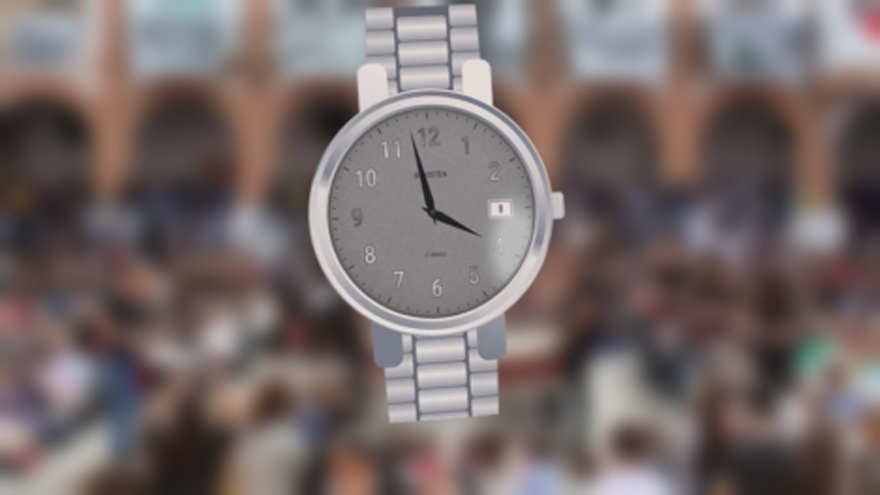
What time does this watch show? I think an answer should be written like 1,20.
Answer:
3,58
